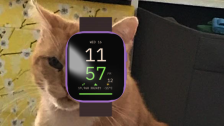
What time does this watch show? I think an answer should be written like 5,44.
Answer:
11,57
